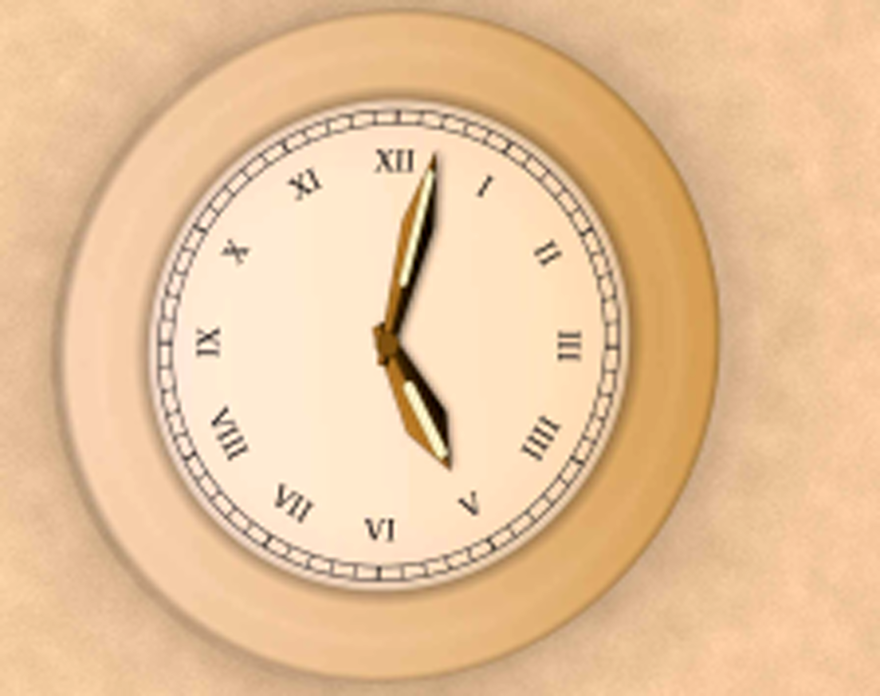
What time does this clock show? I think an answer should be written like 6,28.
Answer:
5,02
